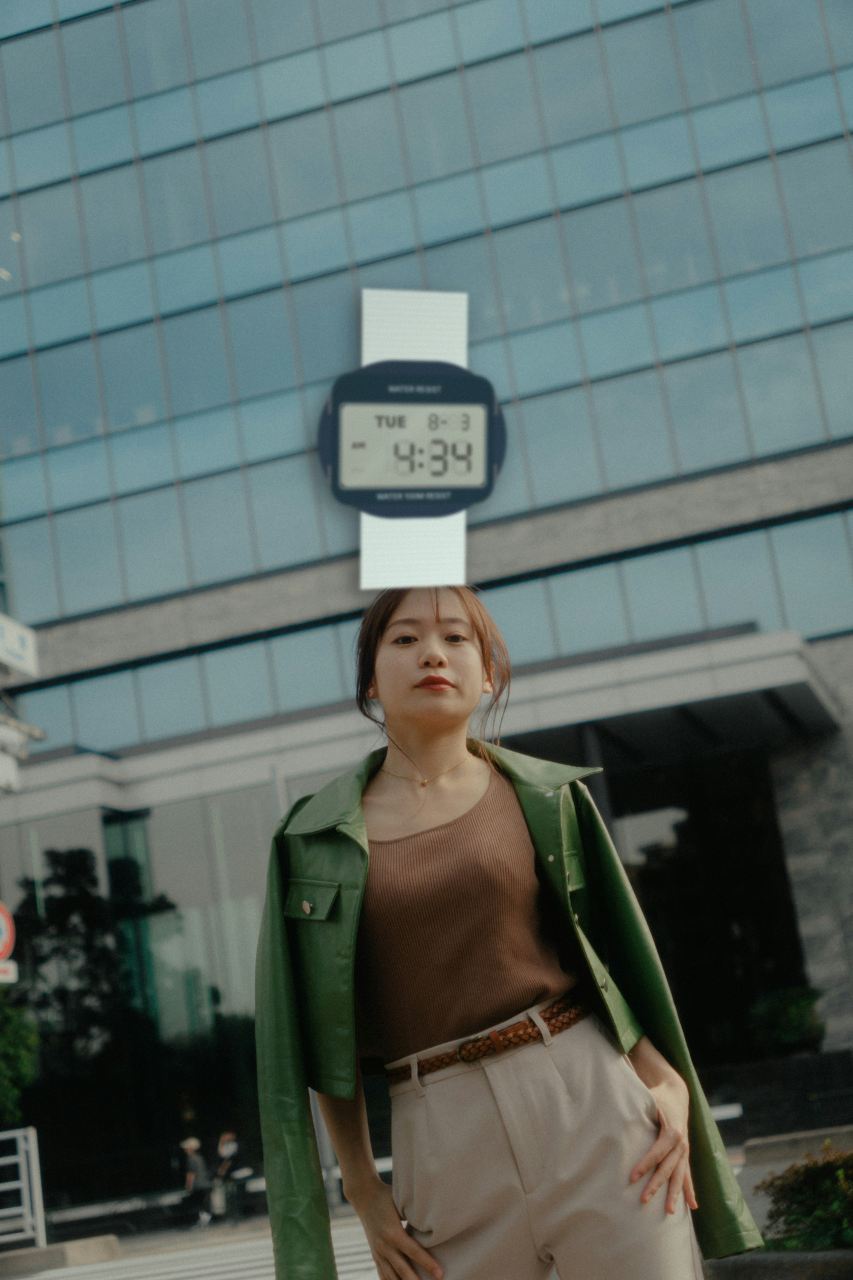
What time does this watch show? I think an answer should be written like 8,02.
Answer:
4,34
